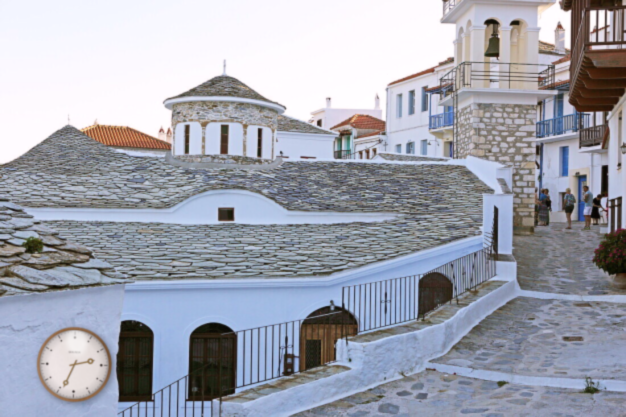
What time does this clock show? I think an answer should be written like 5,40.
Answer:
2,34
